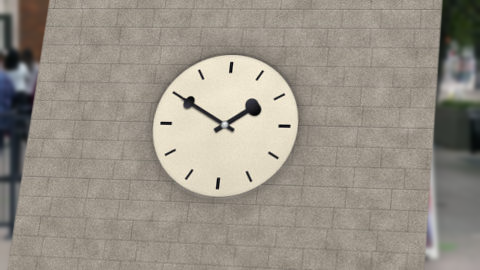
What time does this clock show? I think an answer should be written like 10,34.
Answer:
1,50
